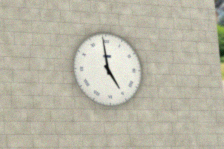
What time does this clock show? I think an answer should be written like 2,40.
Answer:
4,59
